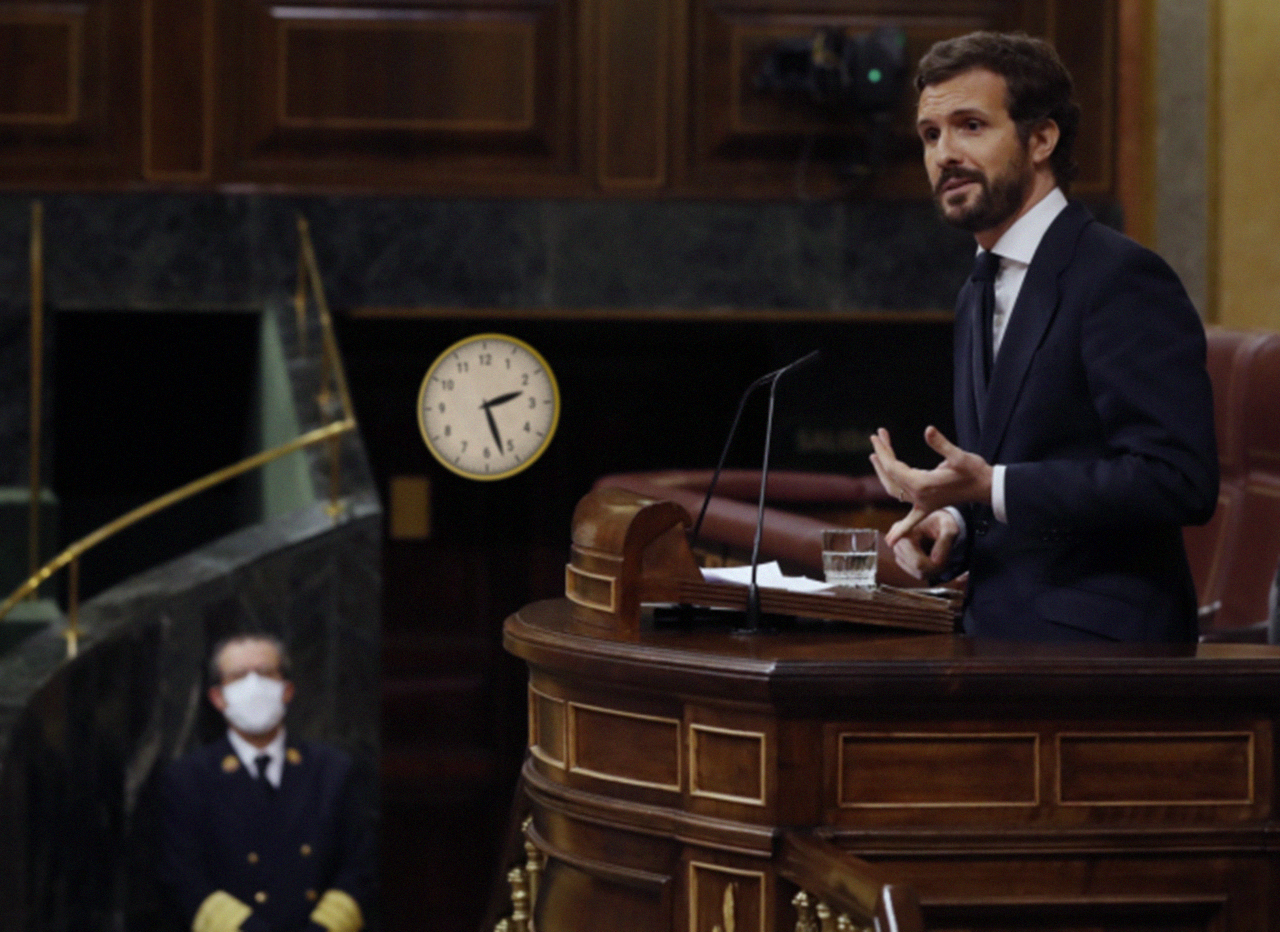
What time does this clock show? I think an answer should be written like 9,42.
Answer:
2,27
